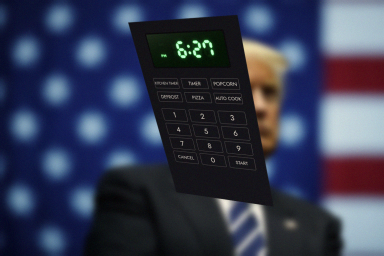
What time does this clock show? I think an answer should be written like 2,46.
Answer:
6,27
